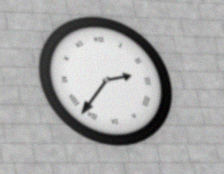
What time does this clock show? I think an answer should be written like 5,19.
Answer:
2,37
